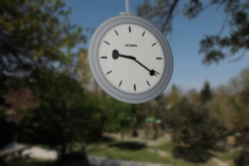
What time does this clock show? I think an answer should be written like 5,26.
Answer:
9,21
